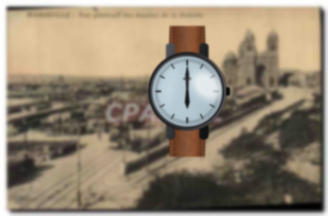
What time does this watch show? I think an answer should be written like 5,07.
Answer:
6,00
